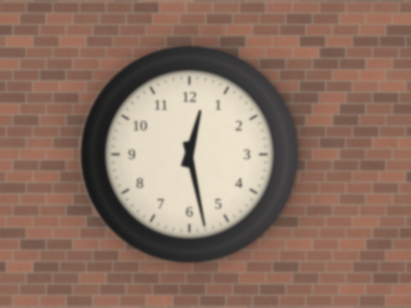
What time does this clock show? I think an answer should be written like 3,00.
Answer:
12,28
